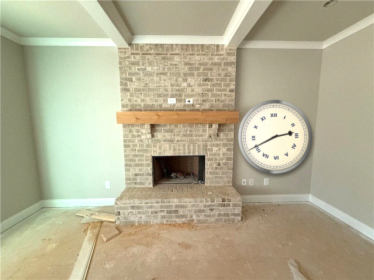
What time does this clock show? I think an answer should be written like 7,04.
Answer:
2,41
